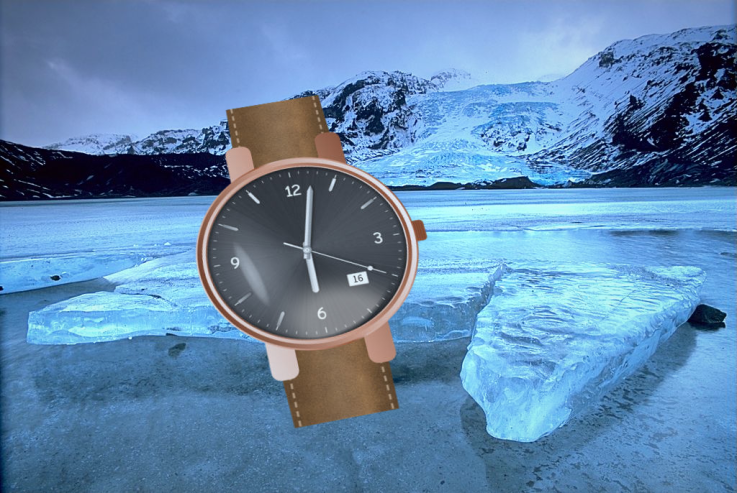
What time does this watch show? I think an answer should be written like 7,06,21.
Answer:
6,02,20
